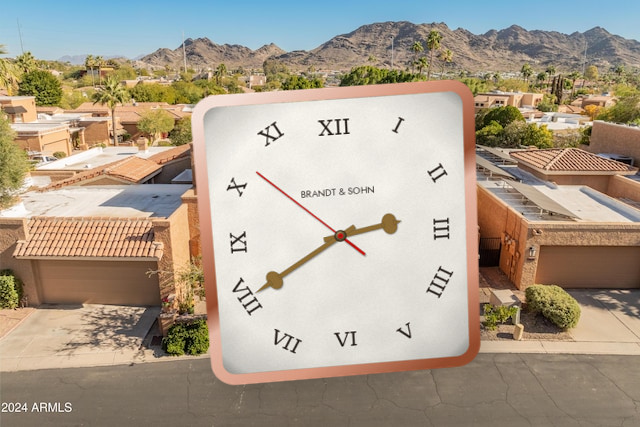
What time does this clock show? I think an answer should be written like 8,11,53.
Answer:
2,39,52
